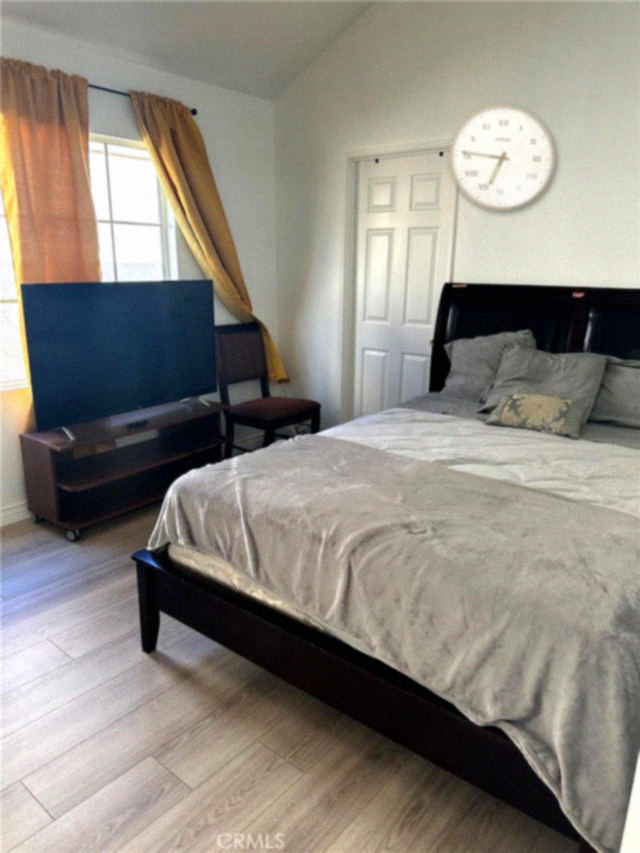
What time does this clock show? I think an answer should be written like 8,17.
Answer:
6,46
